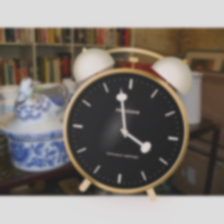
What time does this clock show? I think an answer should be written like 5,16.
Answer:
3,58
